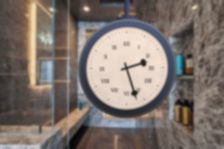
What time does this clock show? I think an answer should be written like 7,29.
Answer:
2,27
